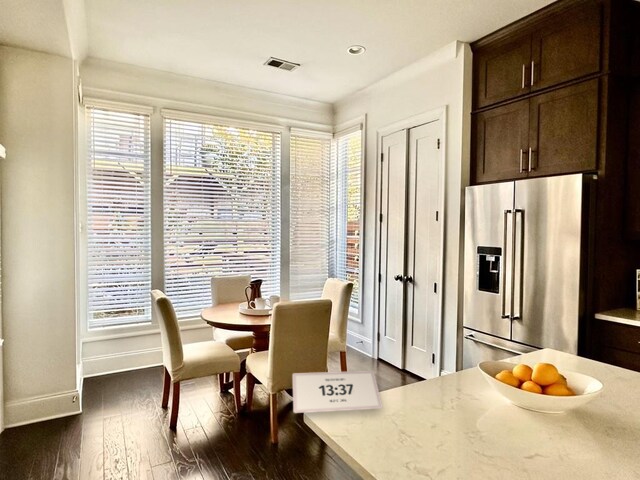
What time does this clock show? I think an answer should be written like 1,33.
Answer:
13,37
